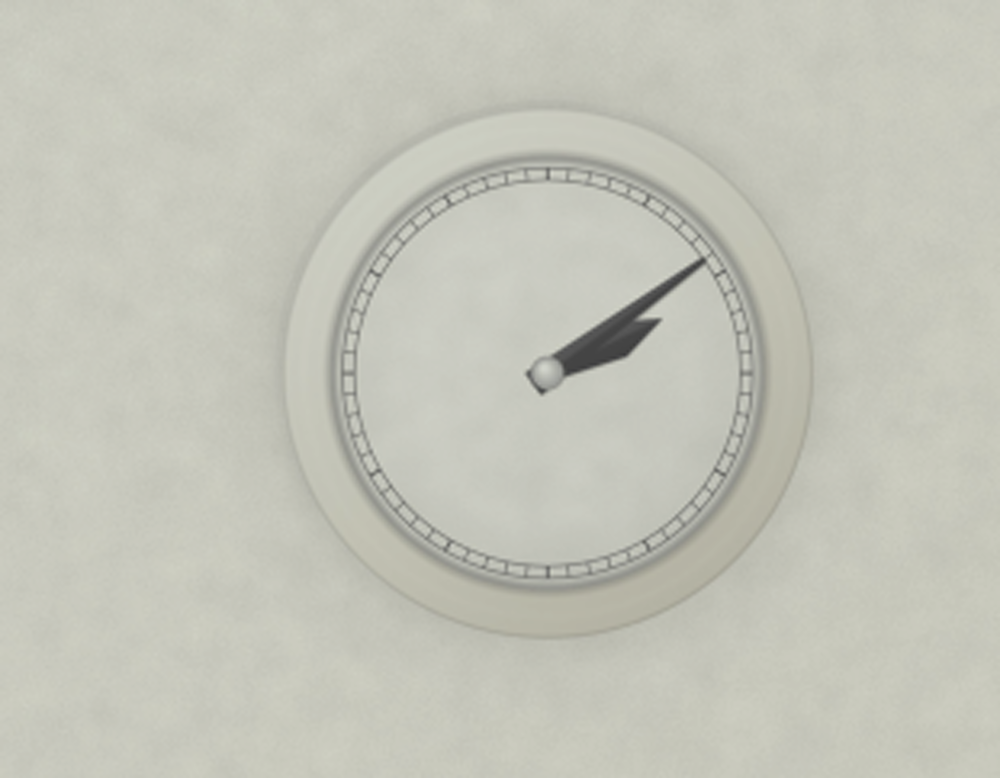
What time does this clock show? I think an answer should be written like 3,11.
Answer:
2,09
